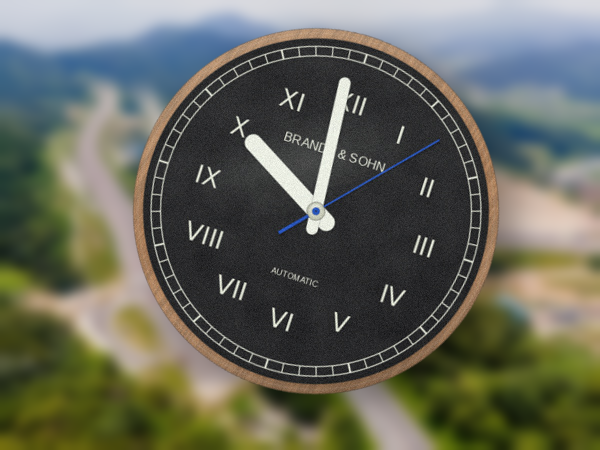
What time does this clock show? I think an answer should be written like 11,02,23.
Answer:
9,59,07
